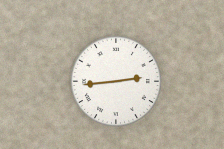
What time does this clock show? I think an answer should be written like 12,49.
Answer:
2,44
